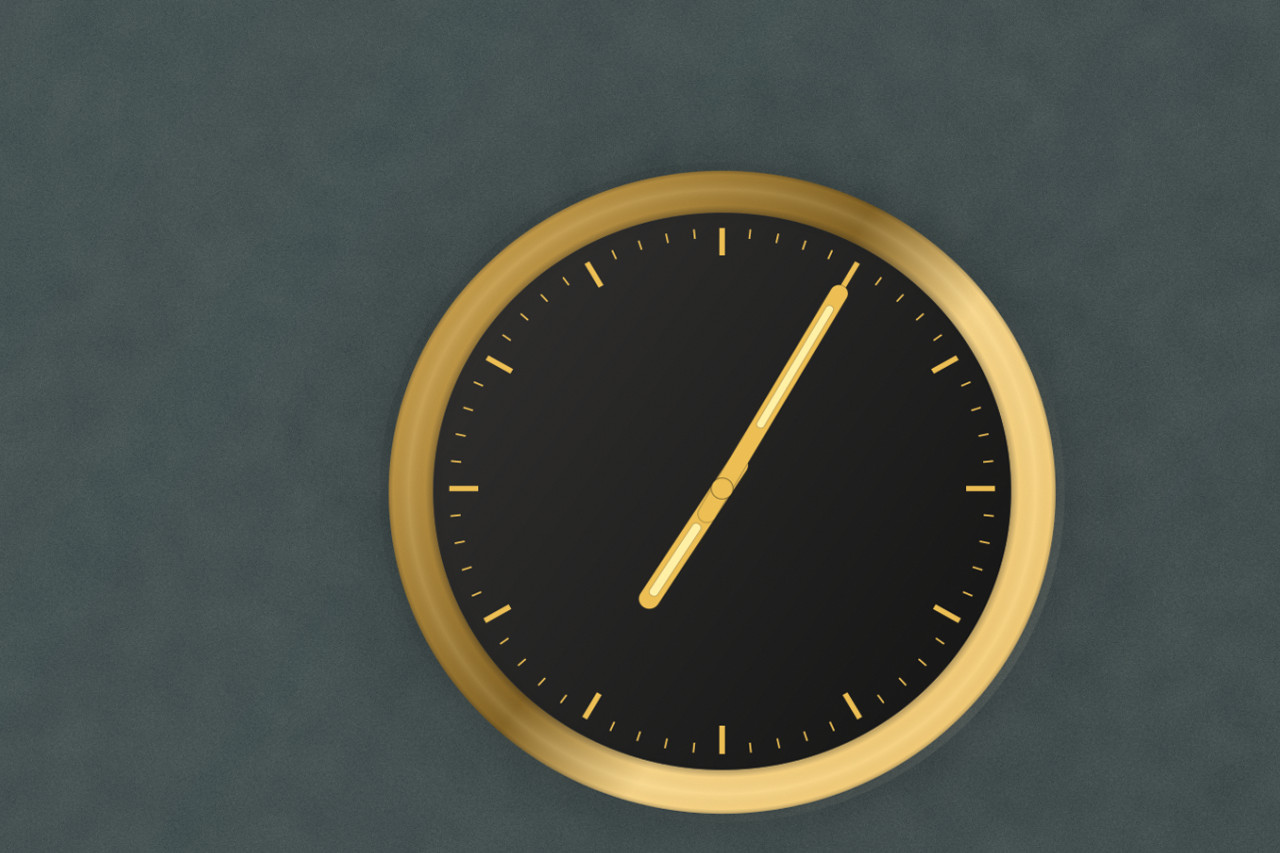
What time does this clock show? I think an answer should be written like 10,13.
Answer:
7,05
